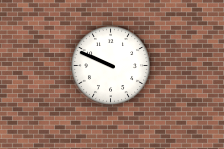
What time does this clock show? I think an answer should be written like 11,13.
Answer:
9,49
